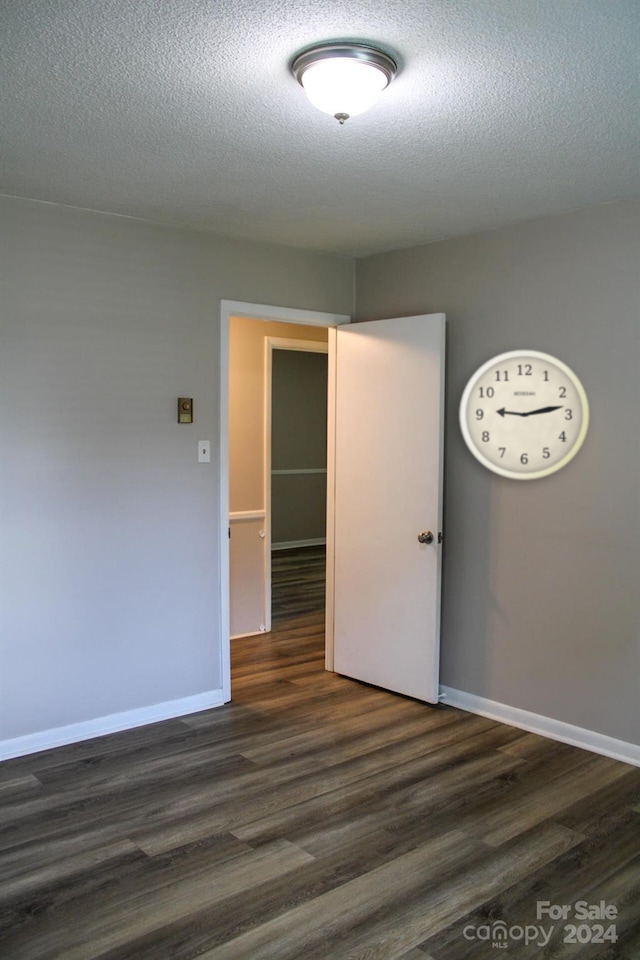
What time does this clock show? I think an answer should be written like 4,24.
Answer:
9,13
